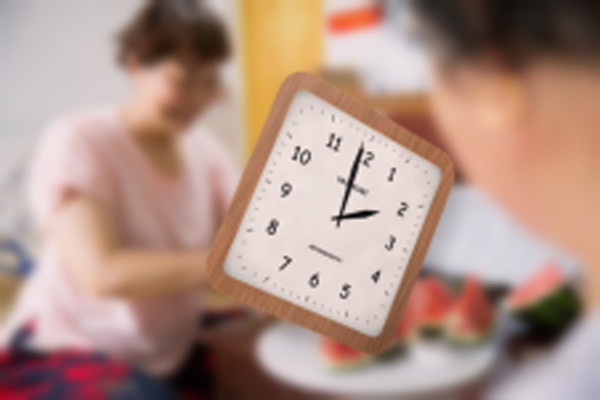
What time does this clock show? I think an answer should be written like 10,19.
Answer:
1,59
